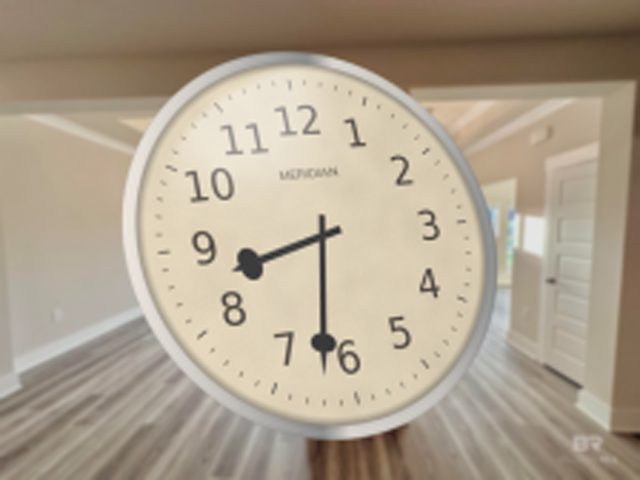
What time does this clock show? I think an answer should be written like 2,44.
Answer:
8,32
